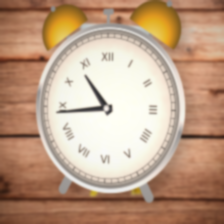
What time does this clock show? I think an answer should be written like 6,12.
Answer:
10,44
